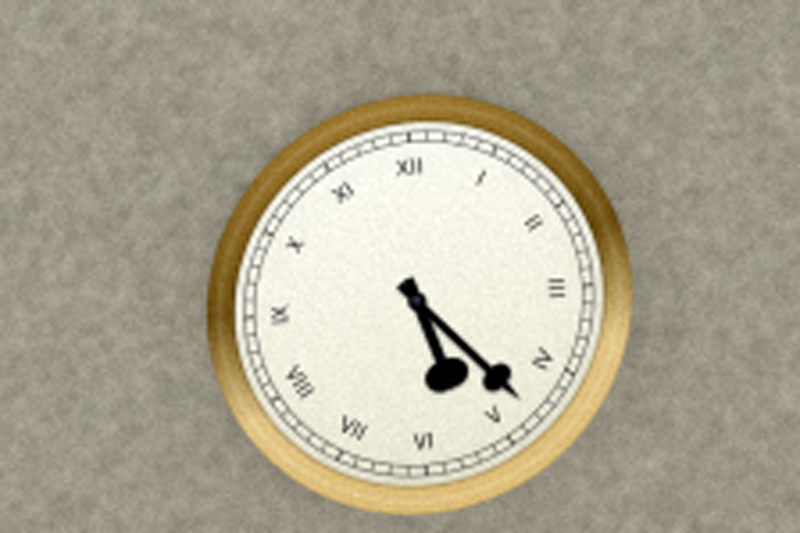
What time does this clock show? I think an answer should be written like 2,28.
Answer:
5,23
